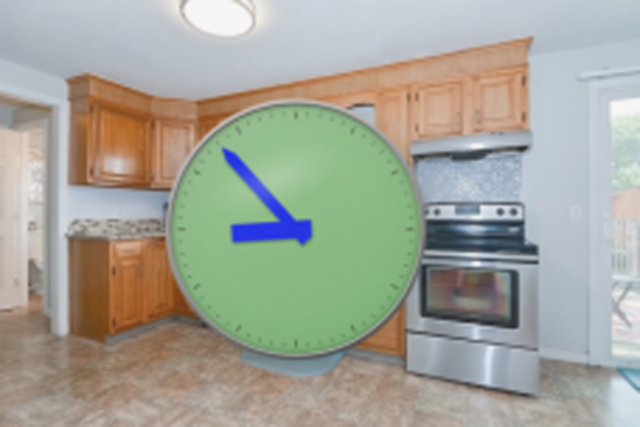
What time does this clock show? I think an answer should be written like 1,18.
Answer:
8,53
